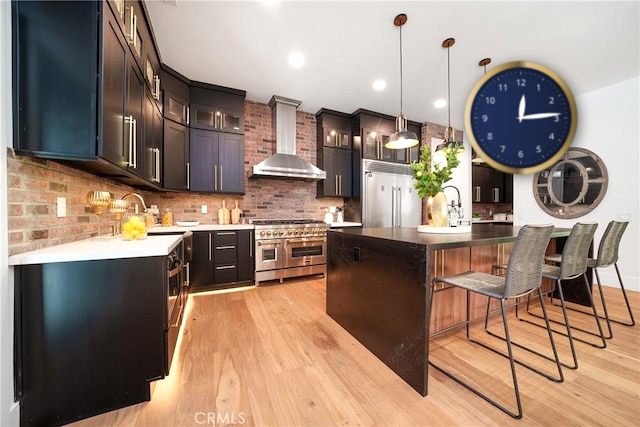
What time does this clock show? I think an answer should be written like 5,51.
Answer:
12,14
